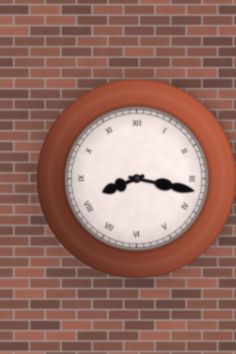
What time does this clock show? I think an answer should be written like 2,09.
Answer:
8,17
